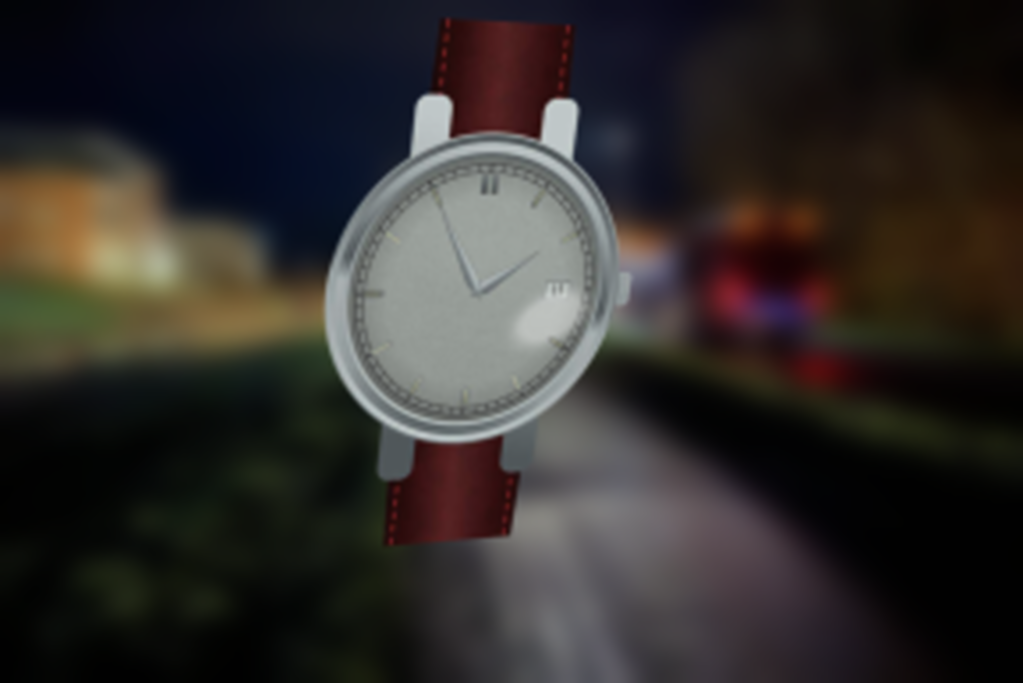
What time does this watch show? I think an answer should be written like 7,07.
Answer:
1,55
